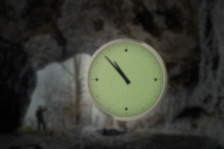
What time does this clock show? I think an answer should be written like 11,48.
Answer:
10,53
